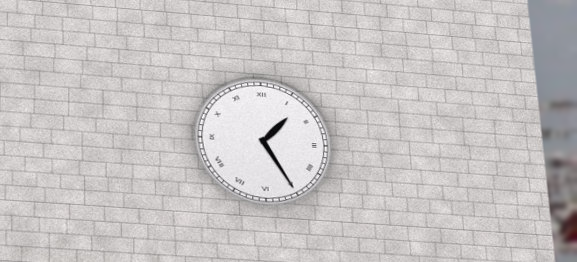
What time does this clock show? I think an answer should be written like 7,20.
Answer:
1,25
